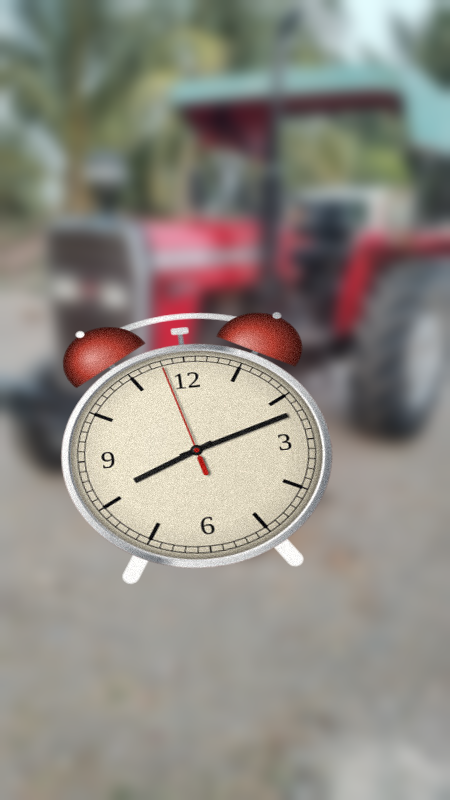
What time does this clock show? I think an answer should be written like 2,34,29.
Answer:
8,11,58
